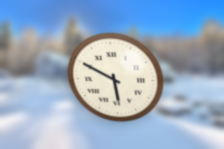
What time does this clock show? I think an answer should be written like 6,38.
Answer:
5,50
